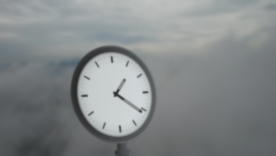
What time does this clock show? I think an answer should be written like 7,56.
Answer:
1,21
